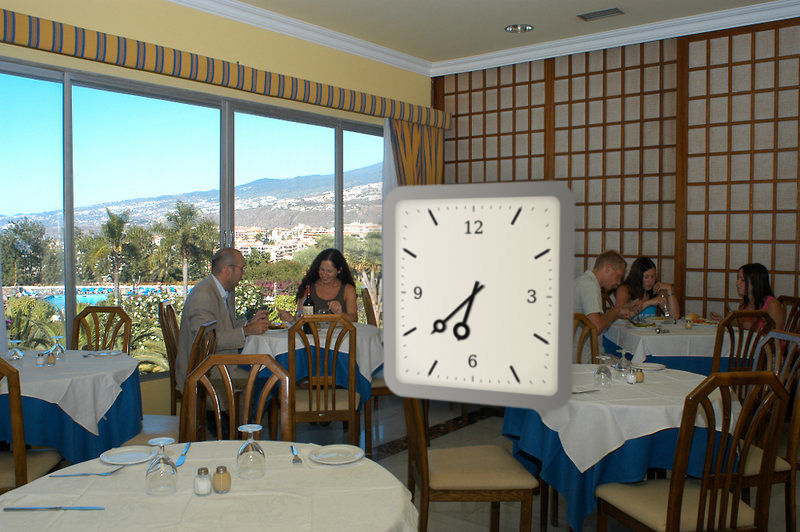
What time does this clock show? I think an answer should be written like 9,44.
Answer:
6,38
